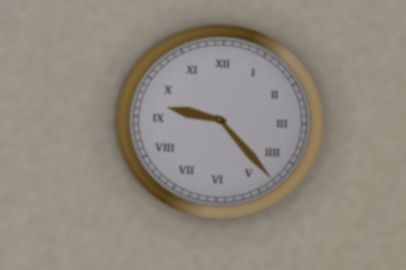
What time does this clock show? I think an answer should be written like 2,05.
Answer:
9,23
